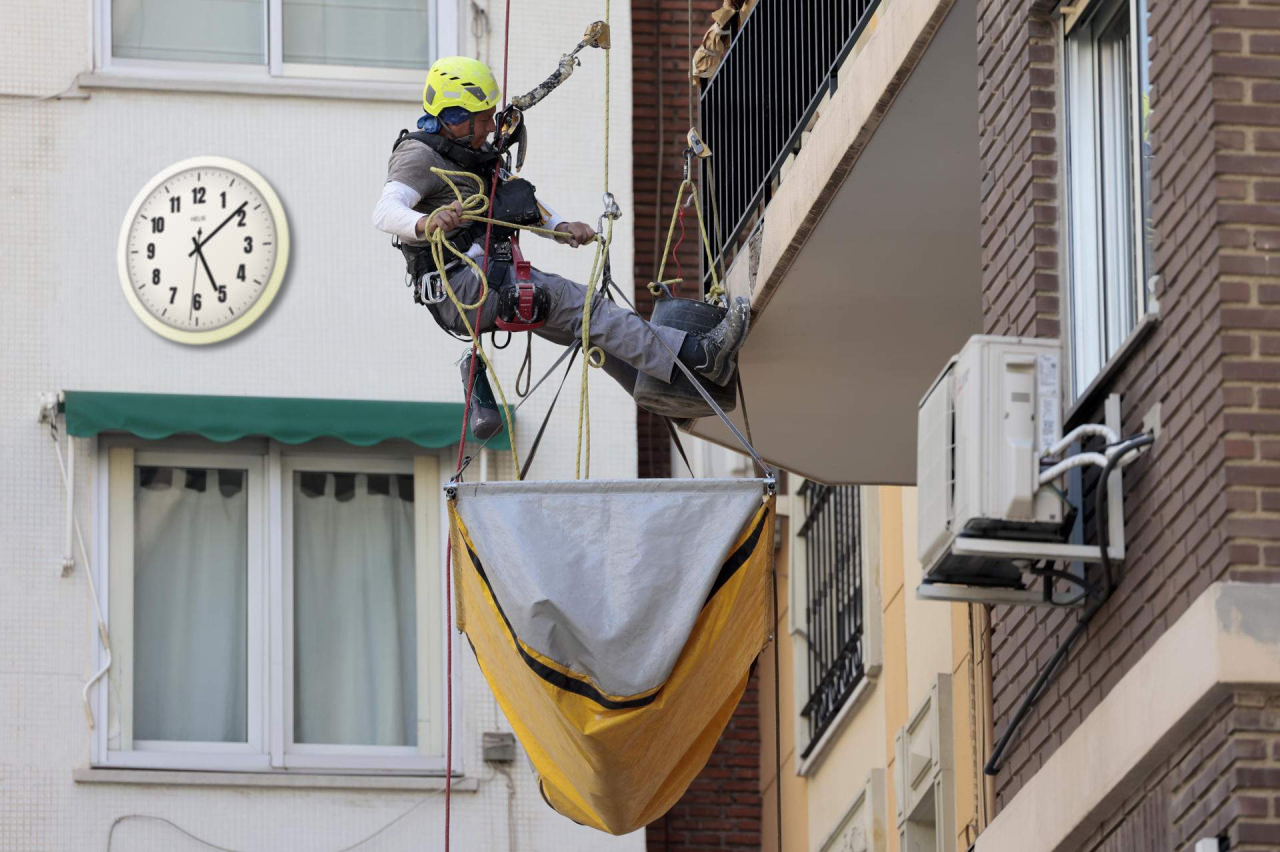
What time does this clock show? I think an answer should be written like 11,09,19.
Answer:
5,08,31
